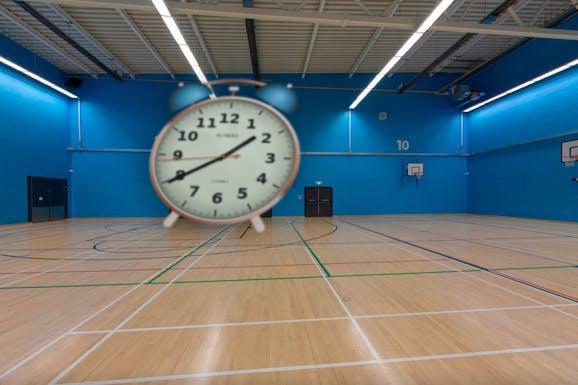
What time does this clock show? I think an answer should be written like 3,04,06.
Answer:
1,39,44
